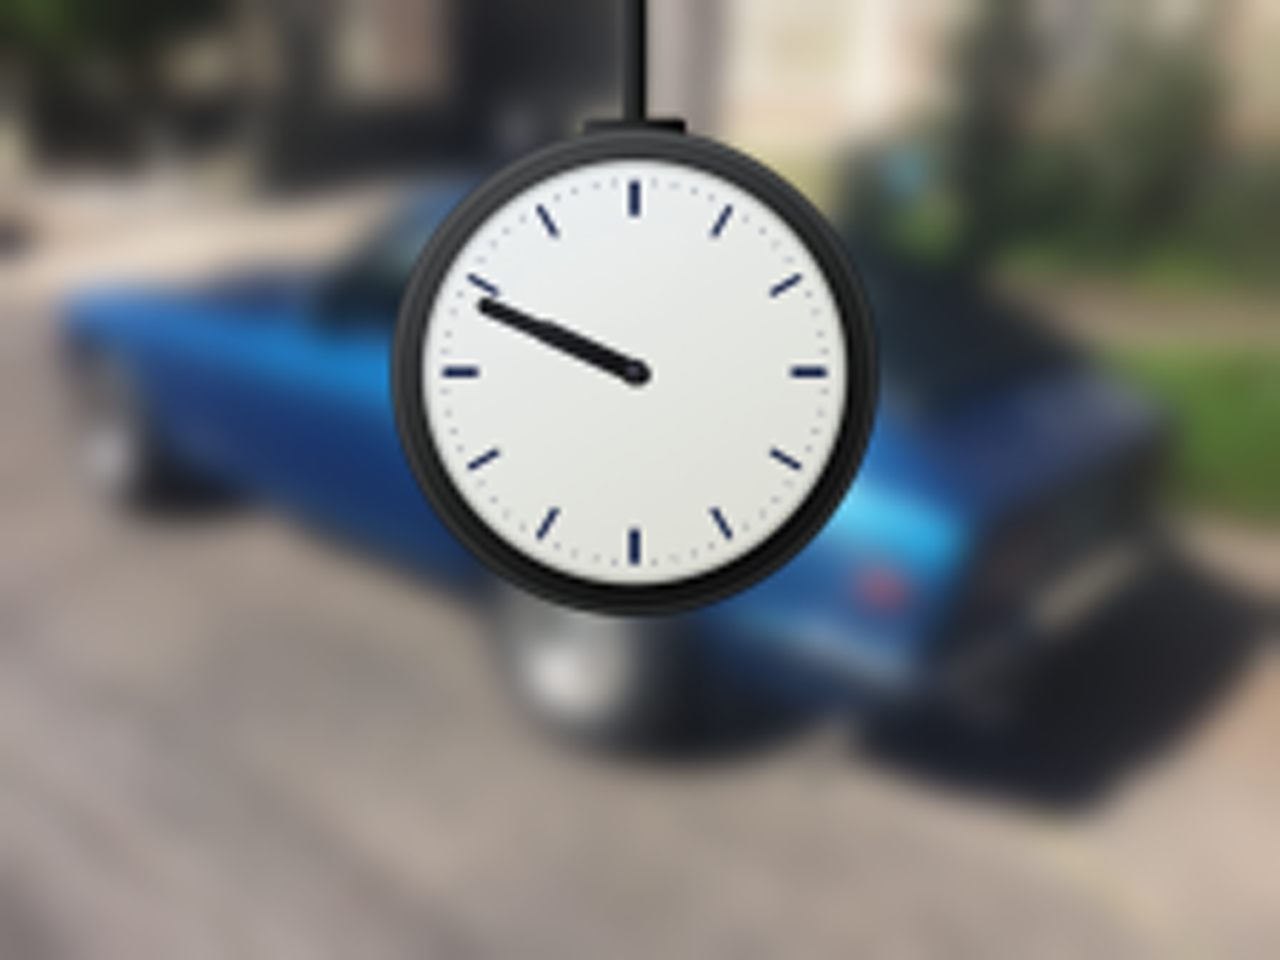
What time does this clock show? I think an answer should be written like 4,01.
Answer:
9,49
